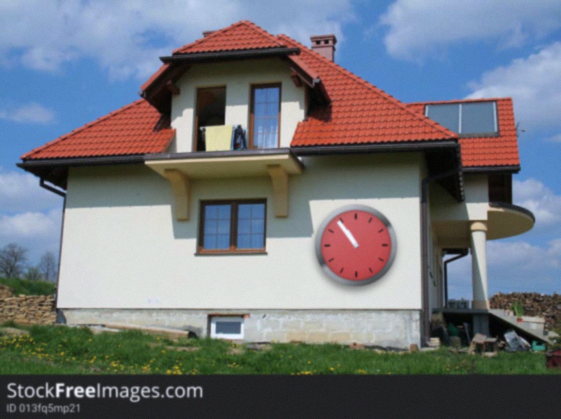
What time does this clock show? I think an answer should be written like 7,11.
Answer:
10,54
